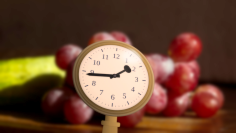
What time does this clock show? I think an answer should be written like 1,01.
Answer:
1,44
